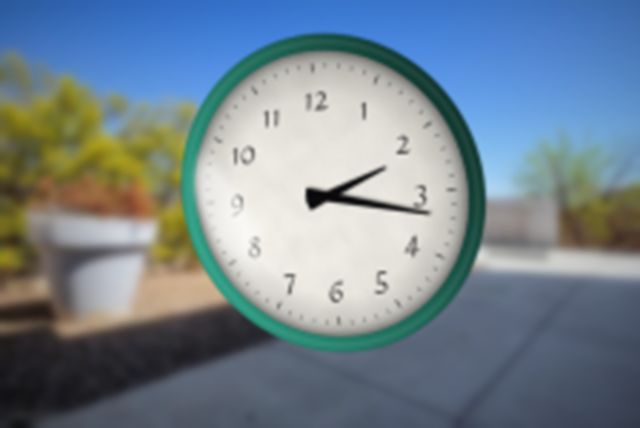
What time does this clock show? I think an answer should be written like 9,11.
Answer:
2,17
